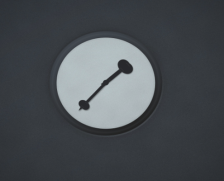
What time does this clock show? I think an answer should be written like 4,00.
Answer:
1,37
